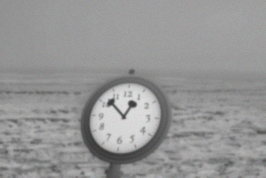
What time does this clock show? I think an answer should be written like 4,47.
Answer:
12,52
